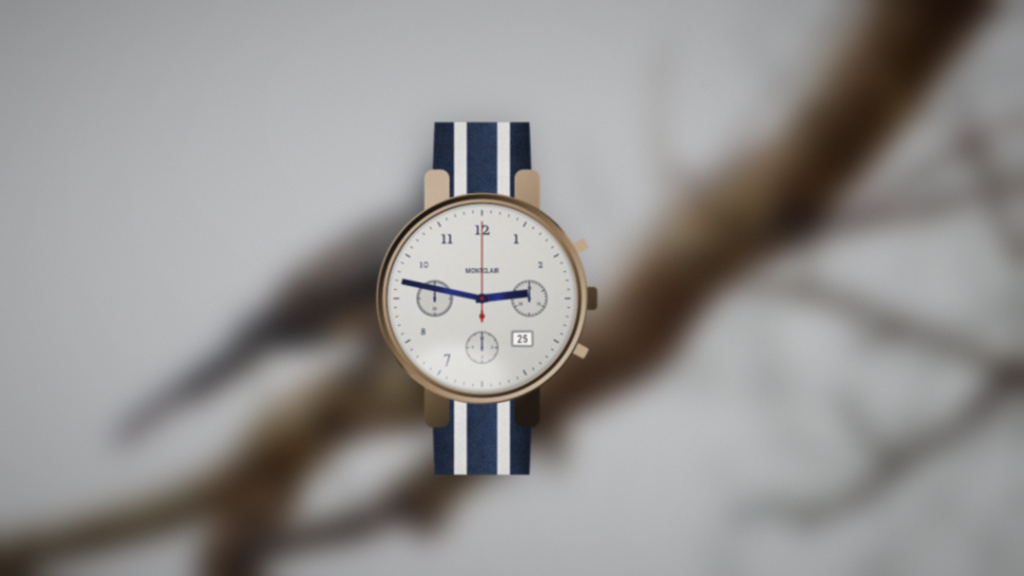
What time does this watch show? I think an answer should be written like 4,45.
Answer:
2,47
